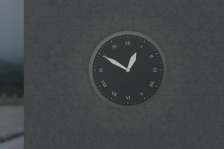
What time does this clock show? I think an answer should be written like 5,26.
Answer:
12,50
